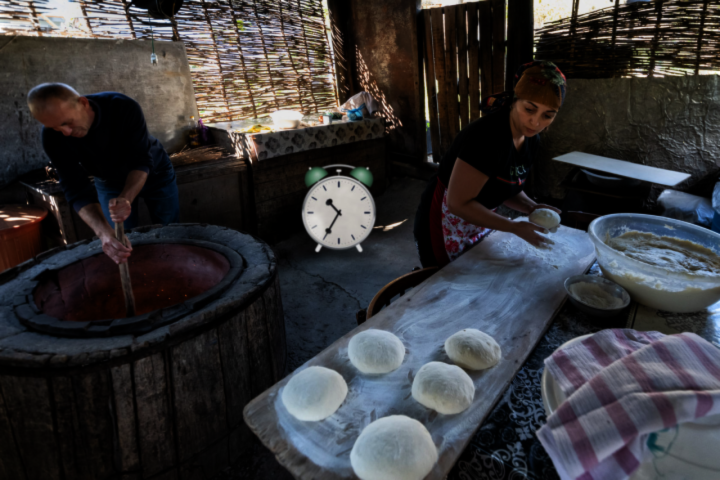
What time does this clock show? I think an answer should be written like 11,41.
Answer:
10,35
